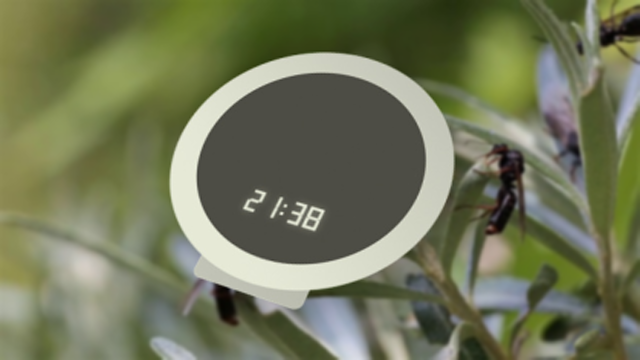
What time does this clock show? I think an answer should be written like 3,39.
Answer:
21,38
